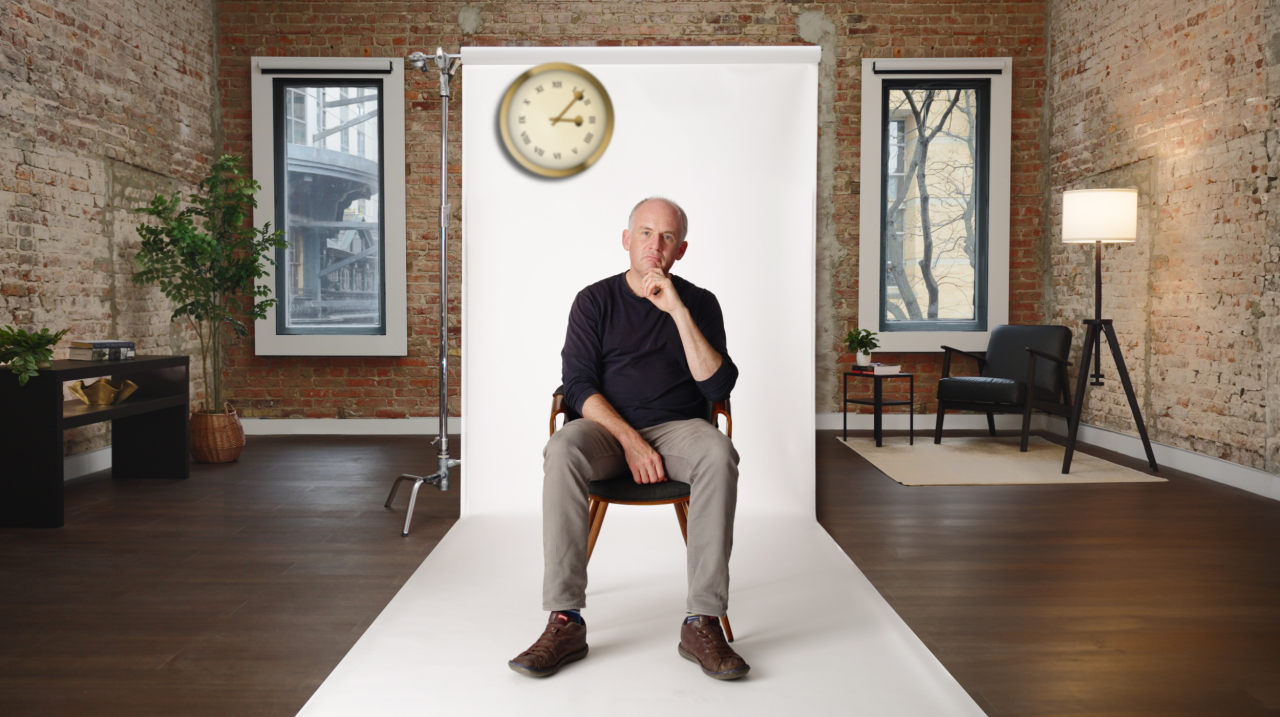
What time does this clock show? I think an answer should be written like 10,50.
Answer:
3,07
